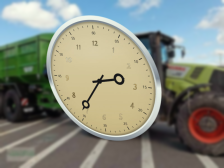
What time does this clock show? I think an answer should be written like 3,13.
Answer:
2,36
